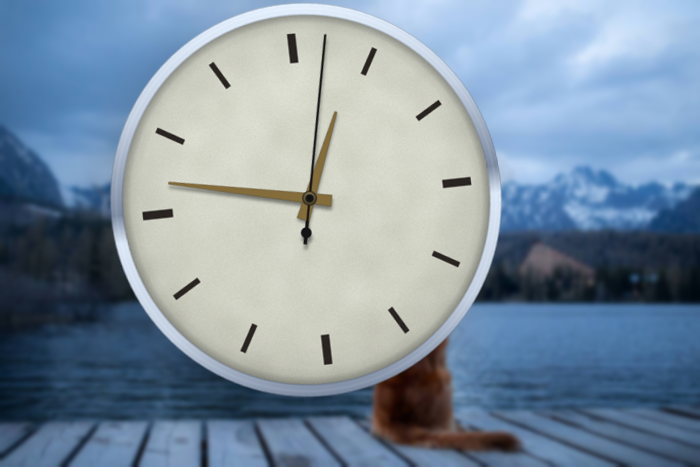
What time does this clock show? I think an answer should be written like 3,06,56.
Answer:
12,47,02
